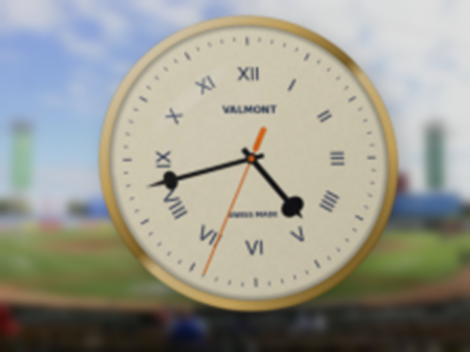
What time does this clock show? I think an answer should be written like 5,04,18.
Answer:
4,42,34
